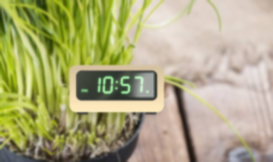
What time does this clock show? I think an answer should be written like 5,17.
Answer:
10,57
